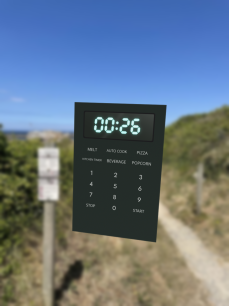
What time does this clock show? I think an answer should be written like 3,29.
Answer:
0,26
